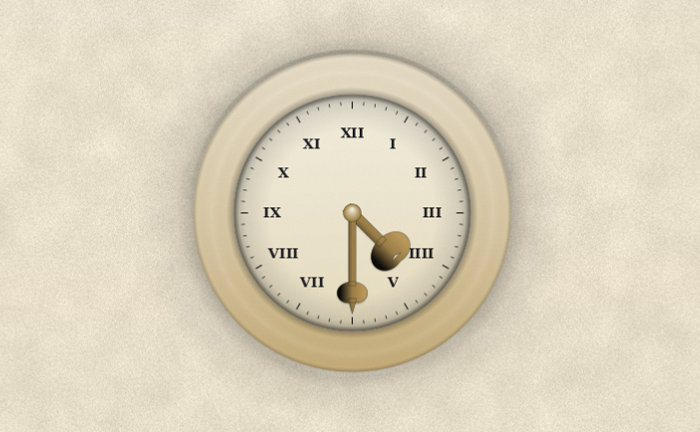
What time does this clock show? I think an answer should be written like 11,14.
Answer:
4,30
